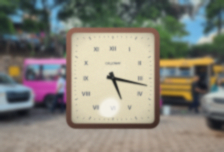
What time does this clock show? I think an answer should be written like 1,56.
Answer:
5,17
